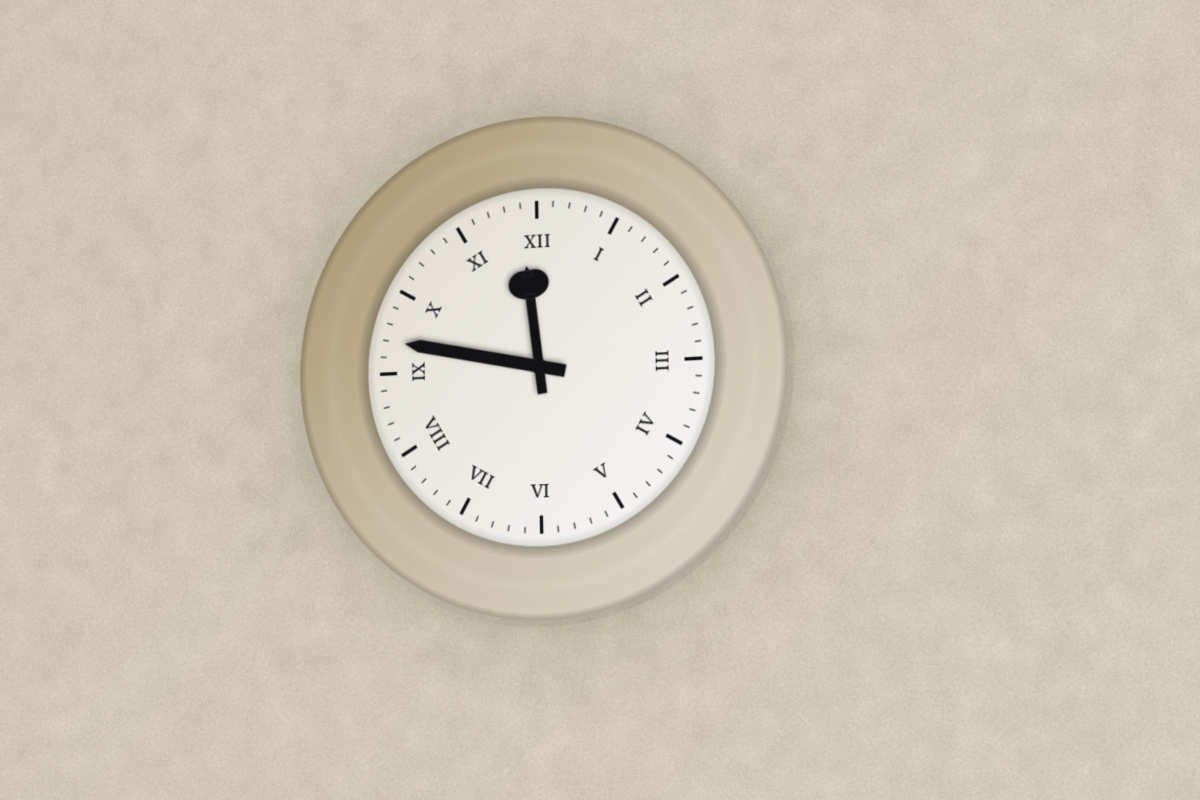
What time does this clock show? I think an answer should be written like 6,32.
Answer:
11,47
